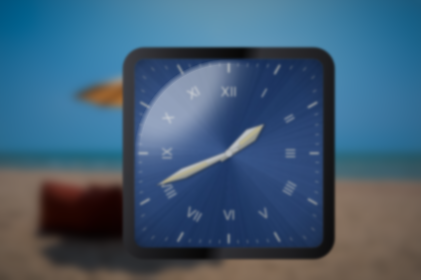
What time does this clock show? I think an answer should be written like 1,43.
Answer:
1,41
